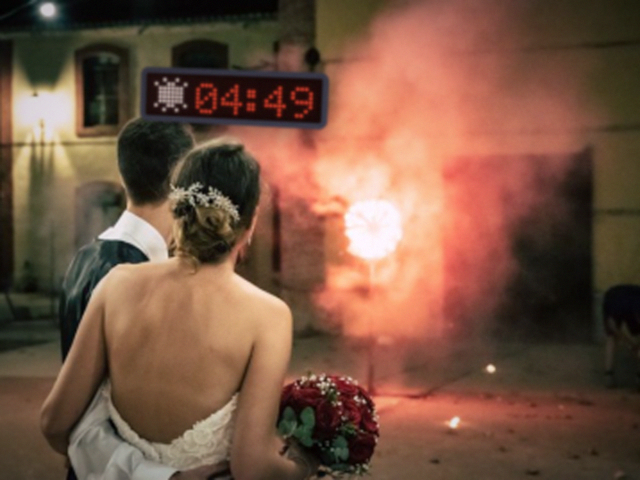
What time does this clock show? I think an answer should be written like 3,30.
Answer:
4,49
